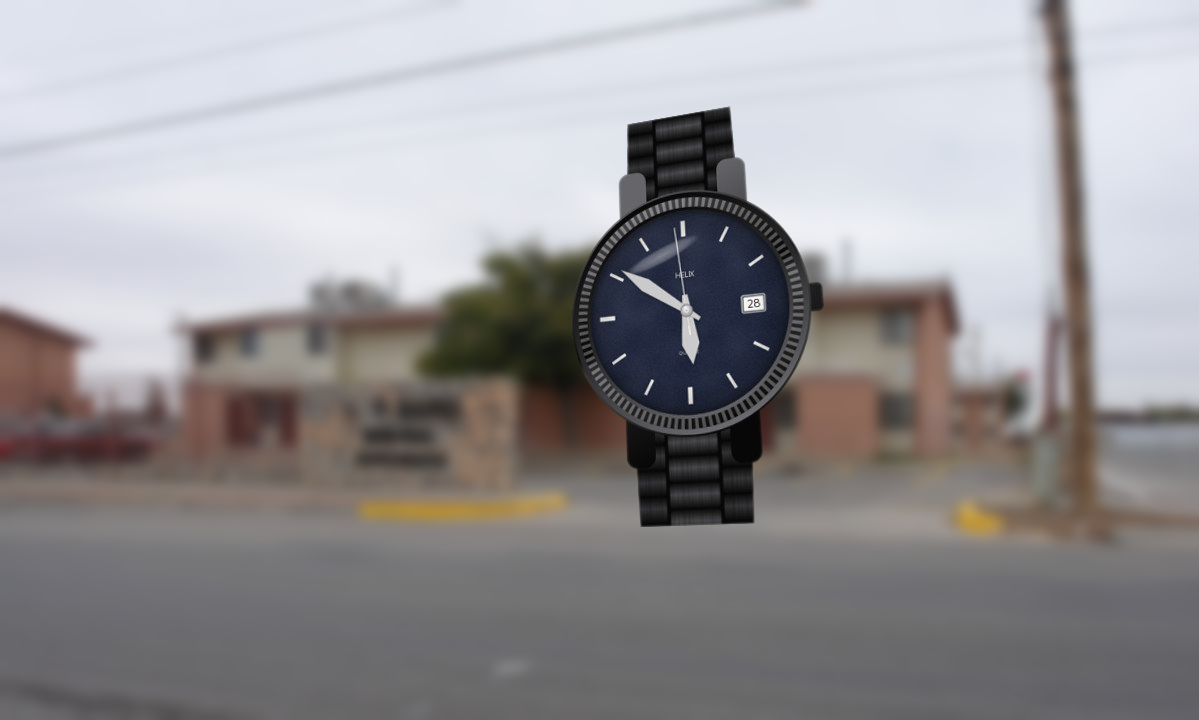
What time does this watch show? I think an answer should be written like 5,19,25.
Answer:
5,50,59
